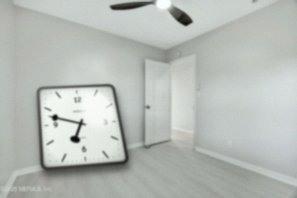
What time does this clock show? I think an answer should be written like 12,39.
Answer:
6,48
